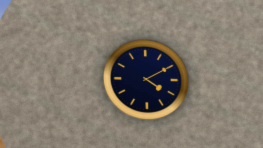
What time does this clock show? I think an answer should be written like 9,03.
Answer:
4,10
